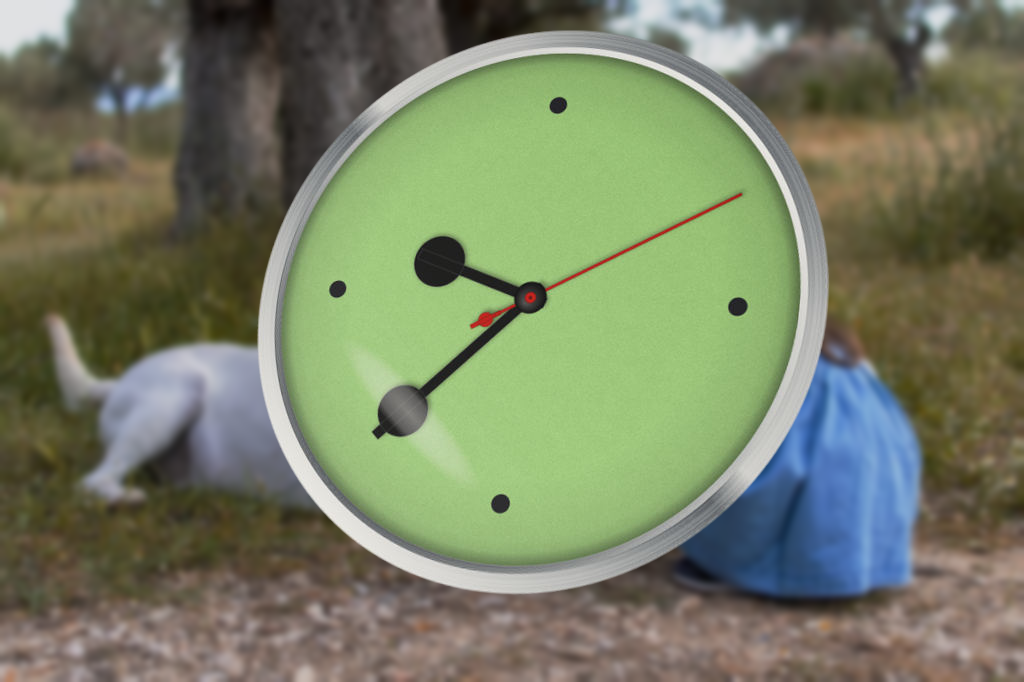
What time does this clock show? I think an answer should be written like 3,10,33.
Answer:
9,37,10
